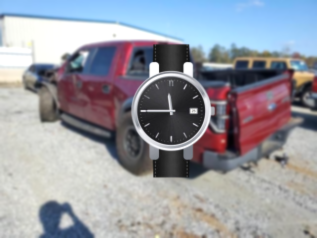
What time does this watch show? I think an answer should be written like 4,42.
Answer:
11,45
